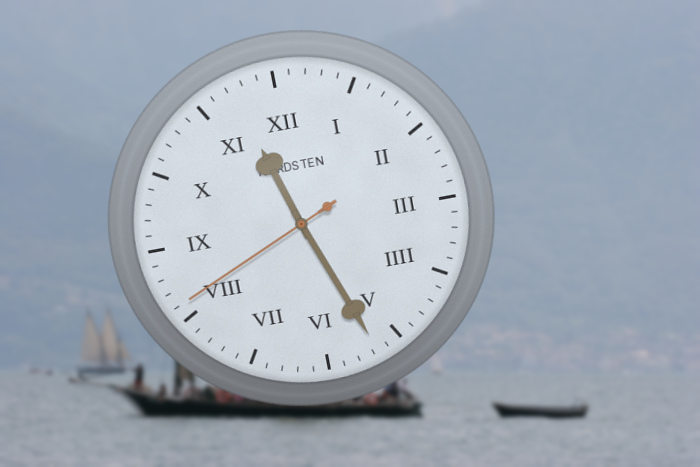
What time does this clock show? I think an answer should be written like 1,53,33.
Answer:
11,26,41
